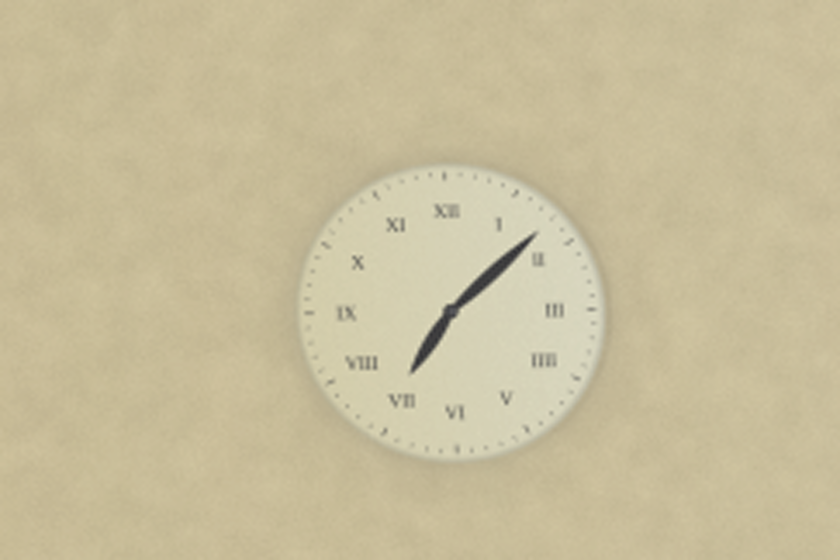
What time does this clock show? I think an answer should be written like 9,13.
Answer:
7,08
